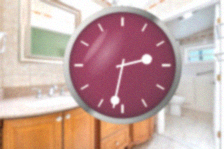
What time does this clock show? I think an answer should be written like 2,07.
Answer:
2,32
